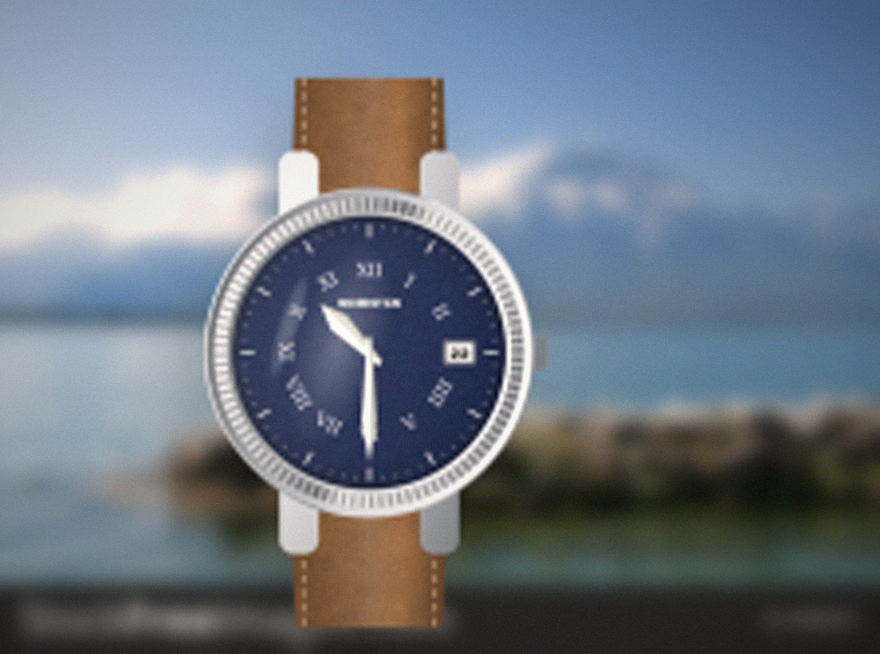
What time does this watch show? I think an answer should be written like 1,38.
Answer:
10,30
